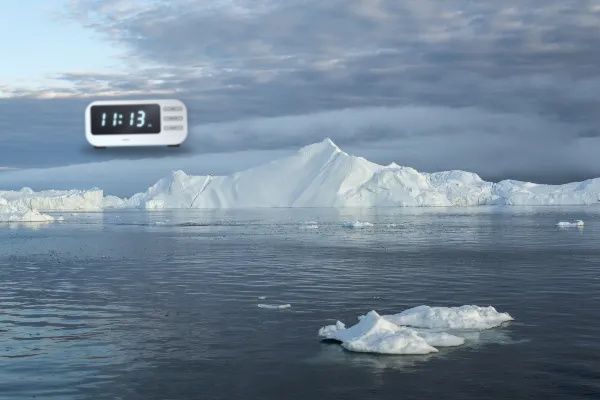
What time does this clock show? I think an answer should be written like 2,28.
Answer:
11,13
